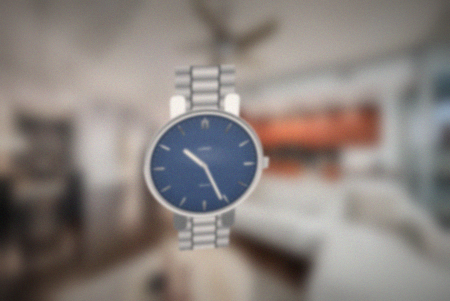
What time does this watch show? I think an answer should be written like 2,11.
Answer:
10,26
